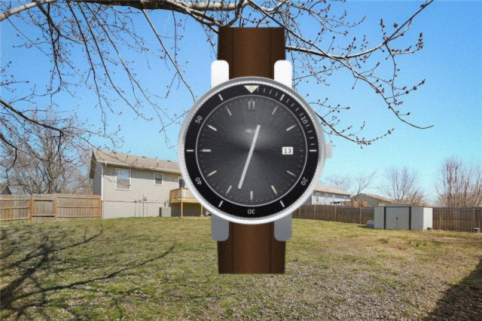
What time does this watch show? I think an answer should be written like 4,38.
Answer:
12,33
